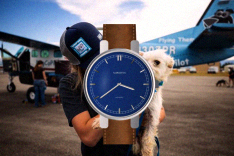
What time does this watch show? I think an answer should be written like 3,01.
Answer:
3,39
